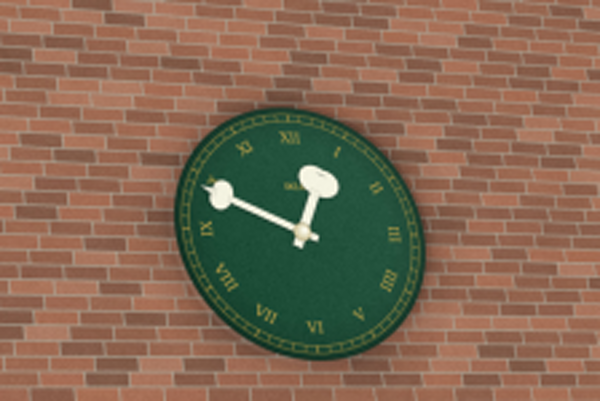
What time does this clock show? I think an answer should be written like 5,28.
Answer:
12,49
